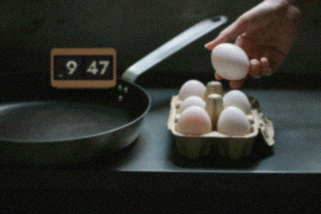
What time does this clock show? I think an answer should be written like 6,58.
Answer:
9,47
